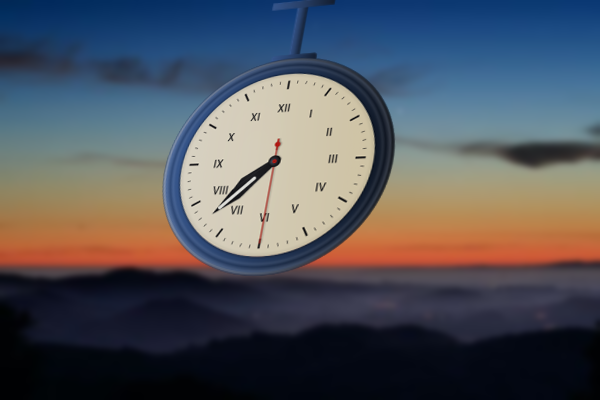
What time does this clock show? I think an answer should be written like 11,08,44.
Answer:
7,37,30
